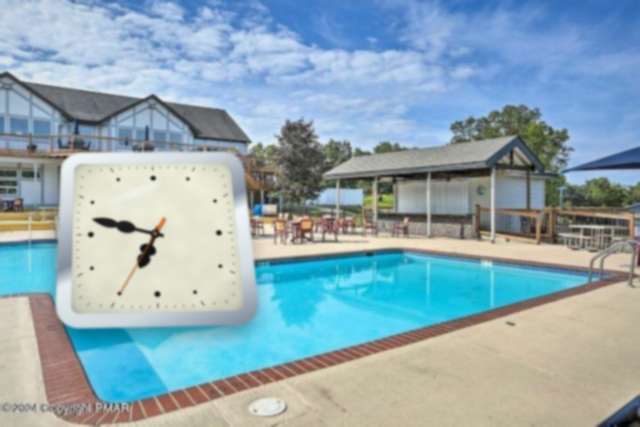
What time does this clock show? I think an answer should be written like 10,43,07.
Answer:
6,47,35
